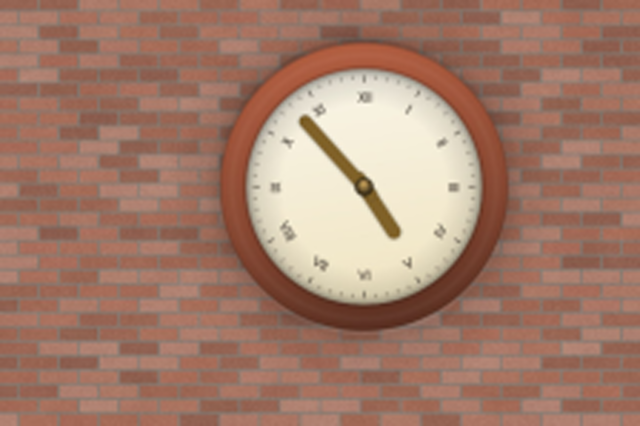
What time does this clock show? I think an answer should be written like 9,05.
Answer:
4,53
